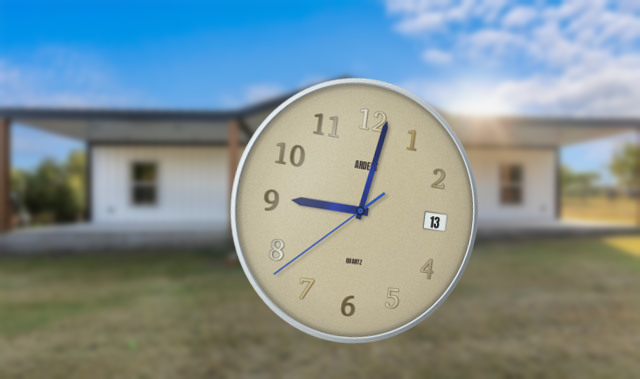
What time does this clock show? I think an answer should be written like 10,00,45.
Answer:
9,01,38
